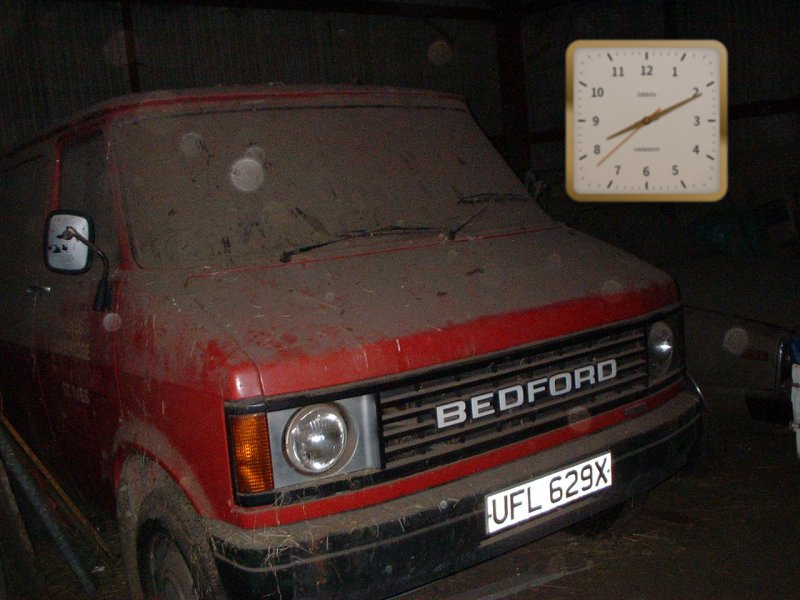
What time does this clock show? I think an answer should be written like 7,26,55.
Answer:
8,10,38
